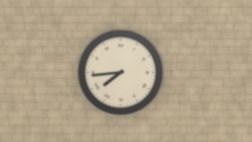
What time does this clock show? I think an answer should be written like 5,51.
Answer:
7,44
